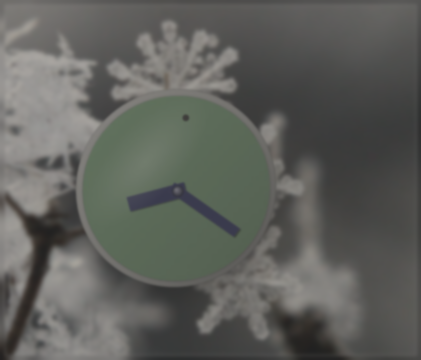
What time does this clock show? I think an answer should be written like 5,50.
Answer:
8,20
